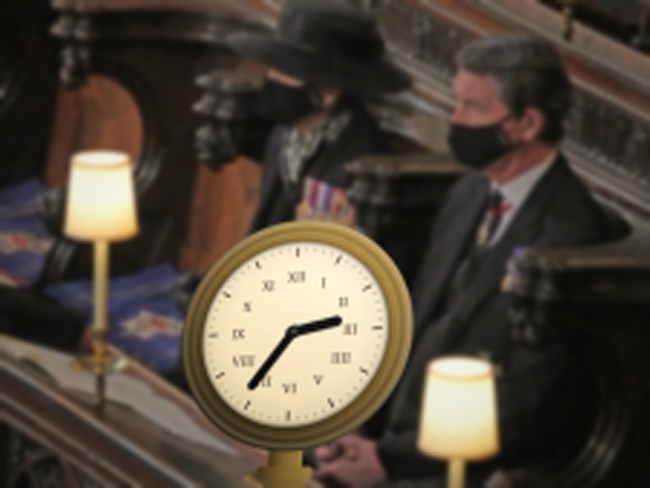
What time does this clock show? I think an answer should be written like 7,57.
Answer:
2,36
